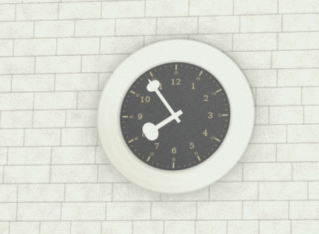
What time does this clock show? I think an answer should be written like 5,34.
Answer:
7,54
